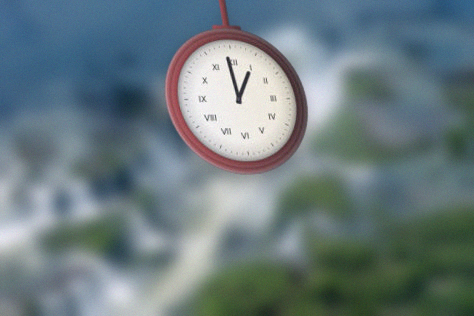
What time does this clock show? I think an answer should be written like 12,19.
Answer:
12,59
